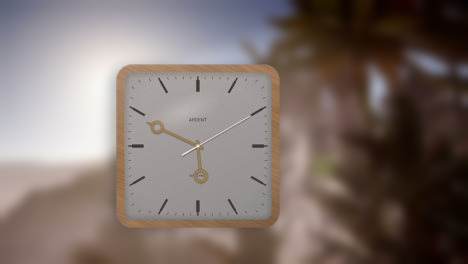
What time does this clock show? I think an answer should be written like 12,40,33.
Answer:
5,49,10
